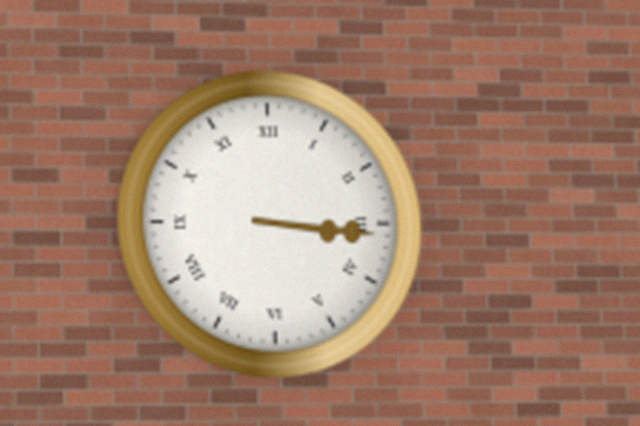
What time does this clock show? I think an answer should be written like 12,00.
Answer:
3,16
